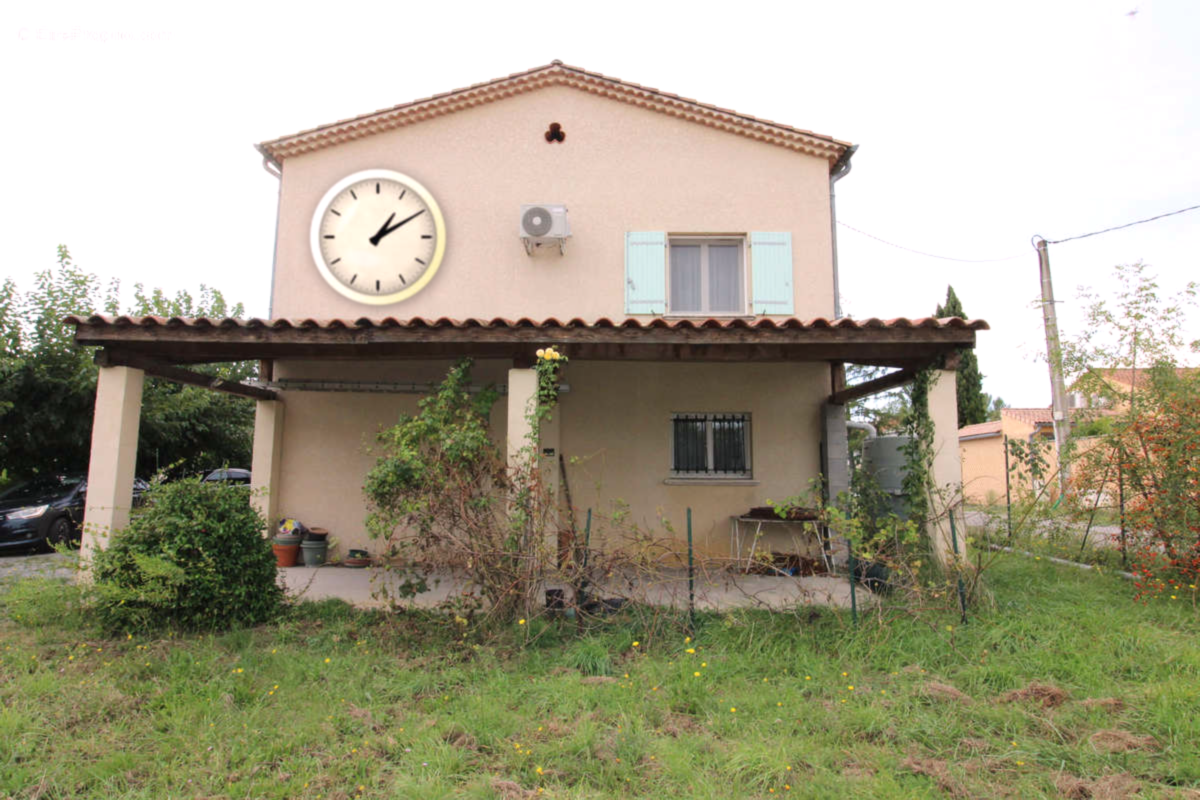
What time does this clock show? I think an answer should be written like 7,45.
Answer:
1,10
